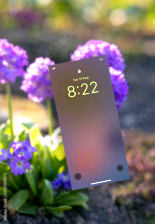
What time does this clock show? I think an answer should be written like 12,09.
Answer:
8,22
